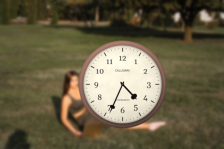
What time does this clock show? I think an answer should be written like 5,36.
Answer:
4,34
